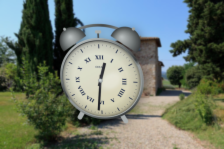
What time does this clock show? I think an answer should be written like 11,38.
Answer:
12,31
